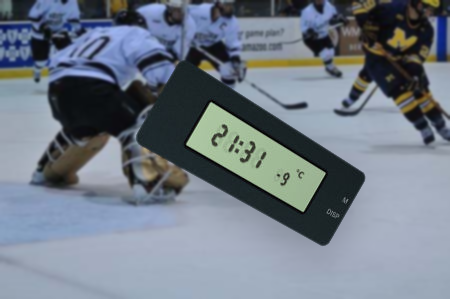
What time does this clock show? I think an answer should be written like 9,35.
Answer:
21,31
